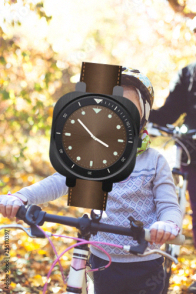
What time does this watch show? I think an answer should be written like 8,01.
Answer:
3,52
